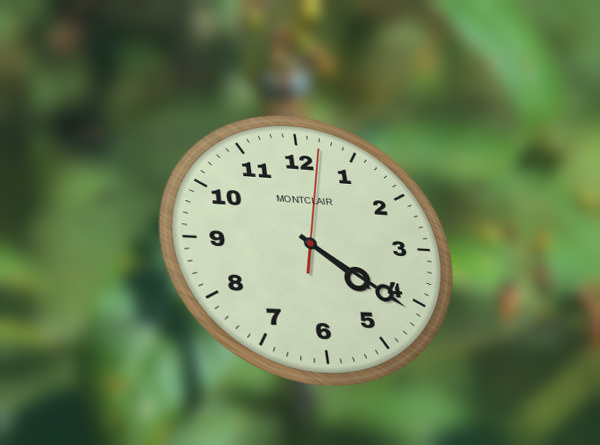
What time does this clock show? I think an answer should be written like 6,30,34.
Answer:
4,21,02
